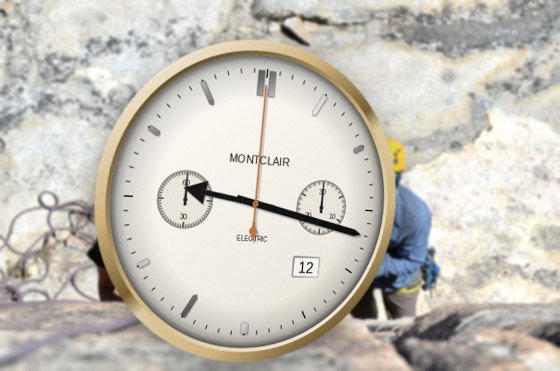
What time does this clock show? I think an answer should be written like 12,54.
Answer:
9,17
